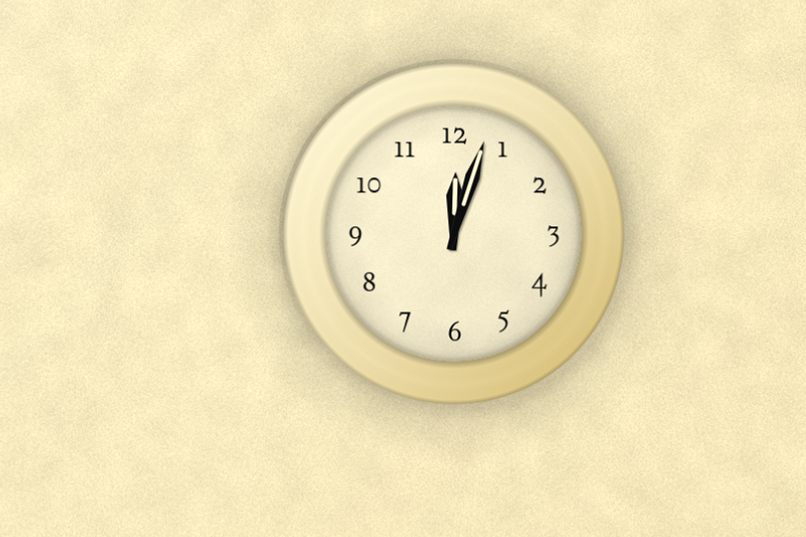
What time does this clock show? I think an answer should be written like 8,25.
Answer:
12,03
